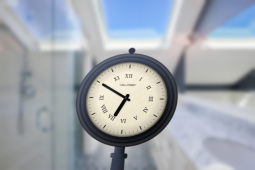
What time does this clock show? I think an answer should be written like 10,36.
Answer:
6,50
